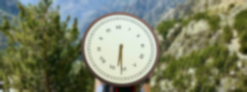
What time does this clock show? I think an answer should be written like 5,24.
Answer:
6,31
